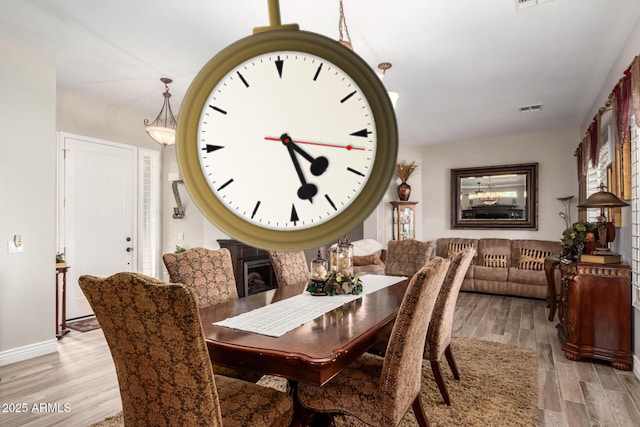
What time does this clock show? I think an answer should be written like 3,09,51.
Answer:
4,27,17
